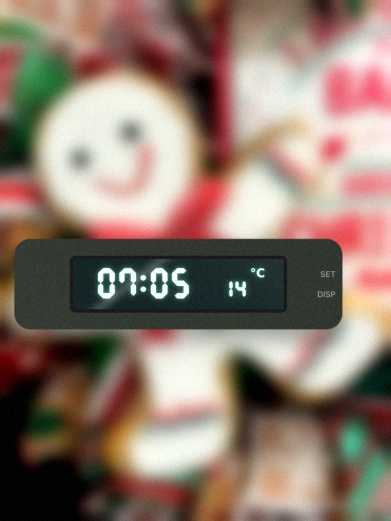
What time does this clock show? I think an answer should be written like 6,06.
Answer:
7,05
